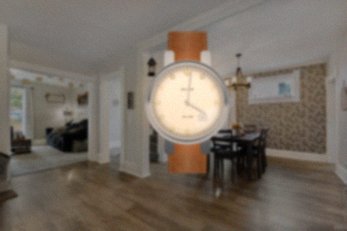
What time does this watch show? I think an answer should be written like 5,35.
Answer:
4,01
